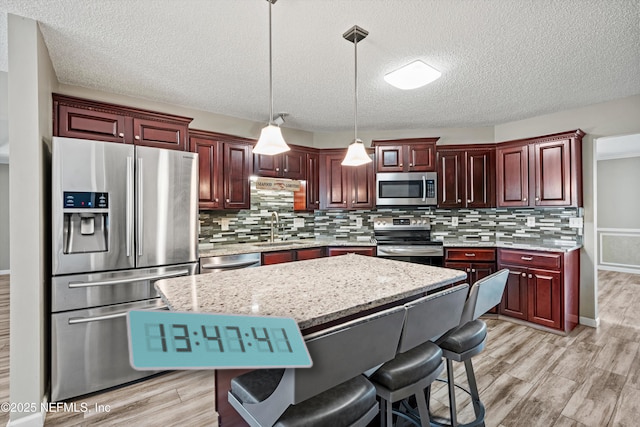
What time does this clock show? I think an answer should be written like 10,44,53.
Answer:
13,47,41
